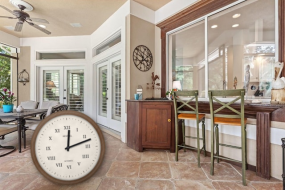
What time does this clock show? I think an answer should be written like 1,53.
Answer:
12,12
